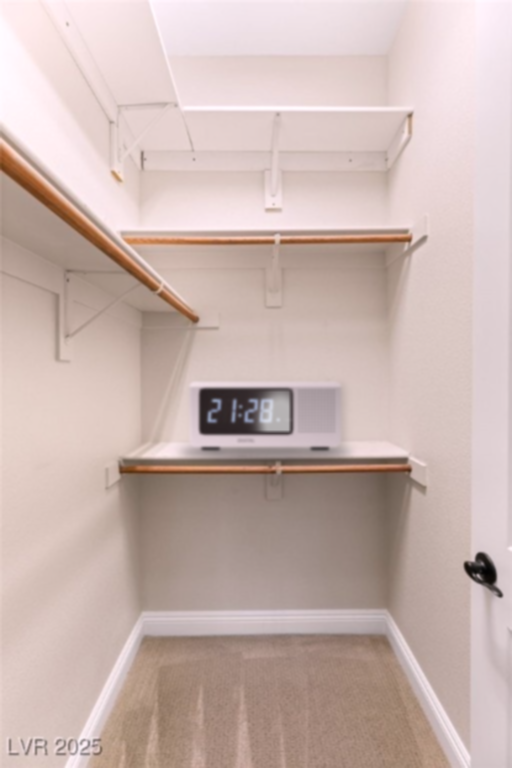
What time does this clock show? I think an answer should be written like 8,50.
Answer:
21,28
